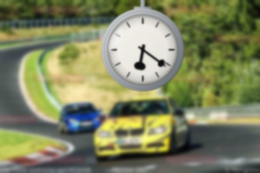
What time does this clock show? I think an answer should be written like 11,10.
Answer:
6,21
